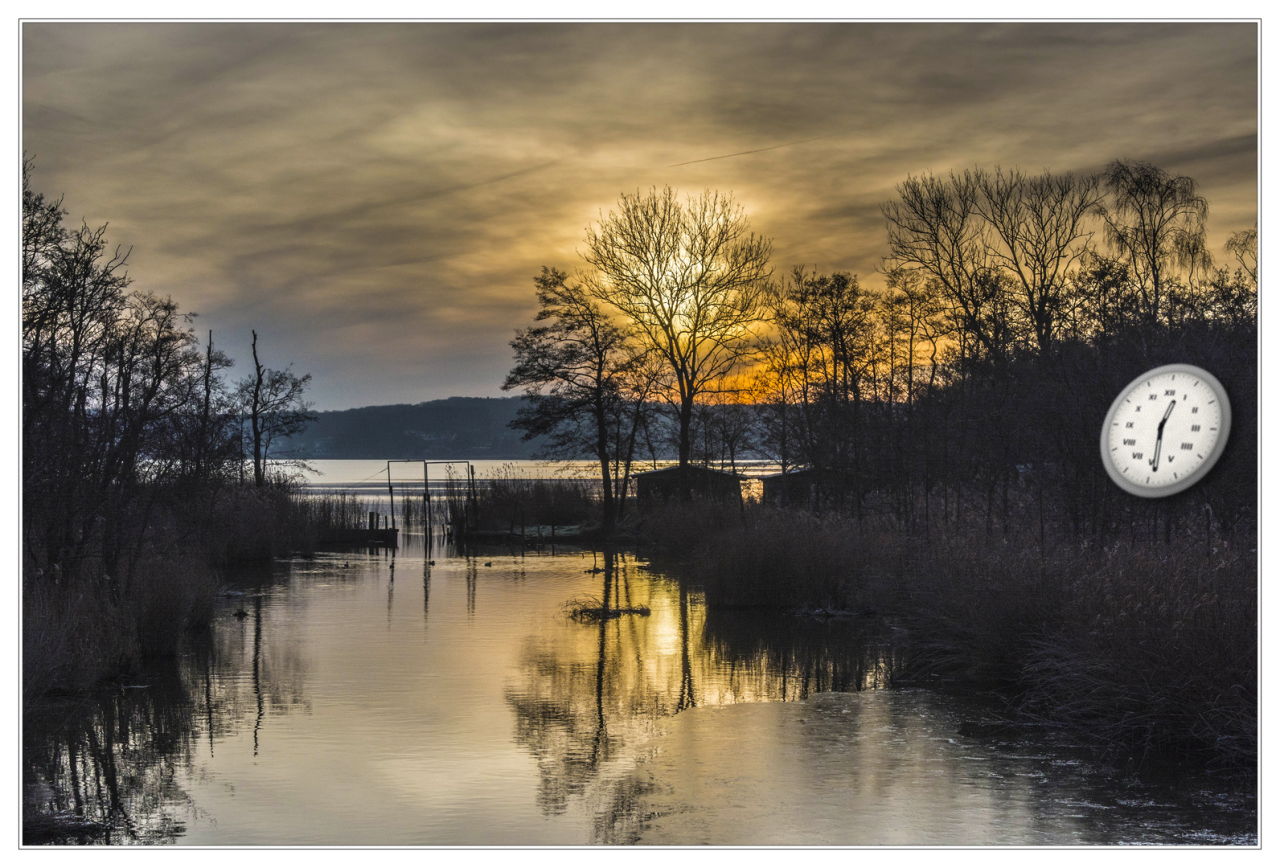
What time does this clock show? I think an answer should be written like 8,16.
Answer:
12,29
